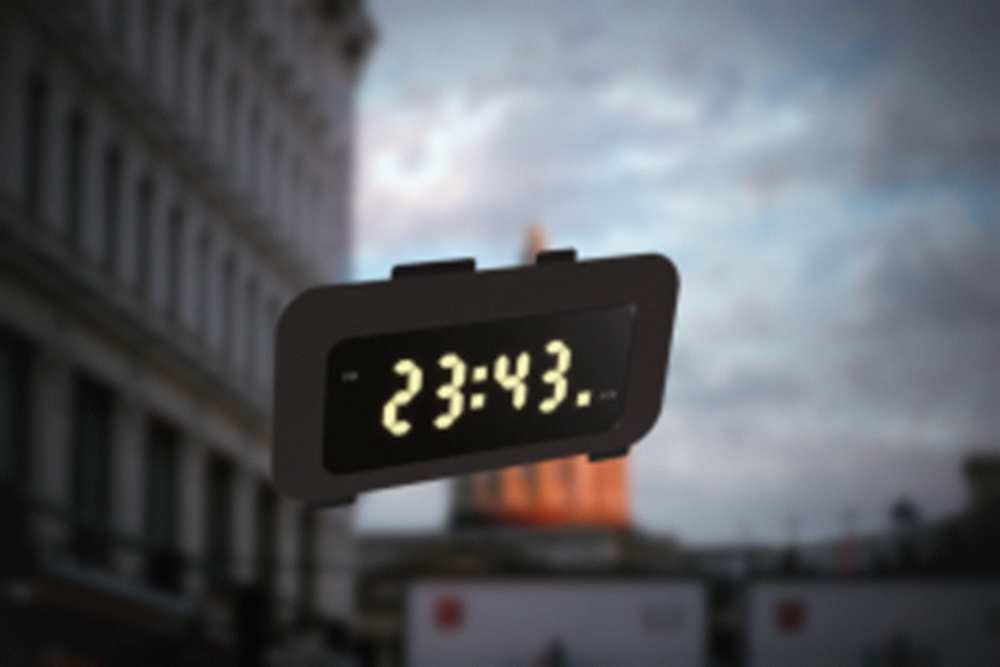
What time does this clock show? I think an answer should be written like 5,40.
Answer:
23,43
